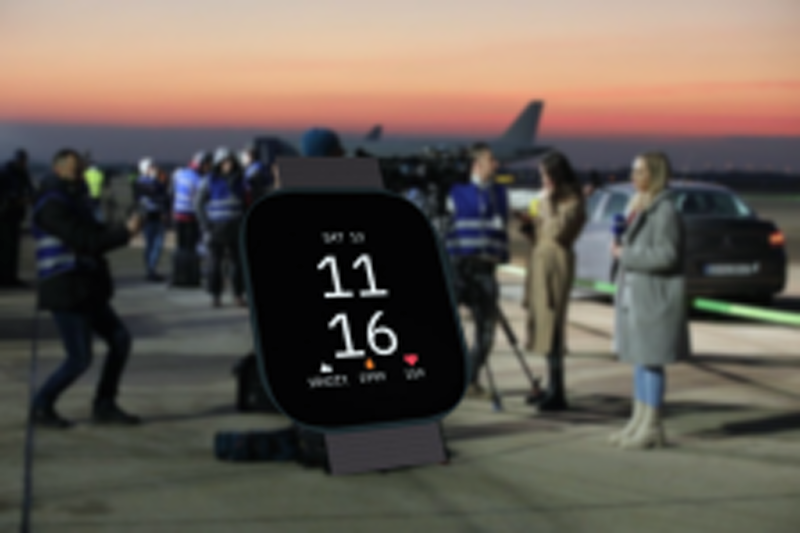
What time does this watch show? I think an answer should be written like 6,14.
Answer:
11,16
